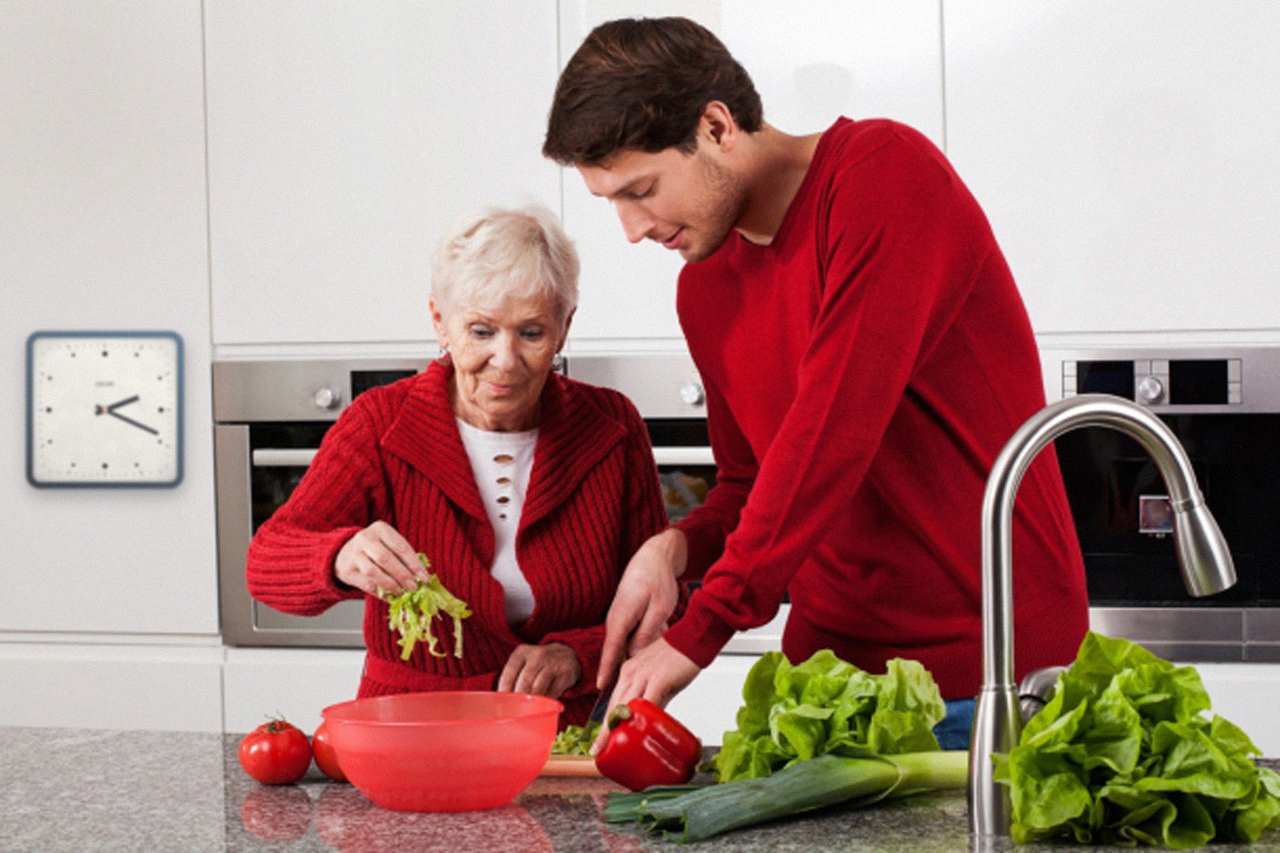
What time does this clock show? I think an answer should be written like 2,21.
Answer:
2,19
